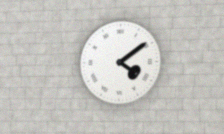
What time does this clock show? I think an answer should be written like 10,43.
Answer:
4,09
